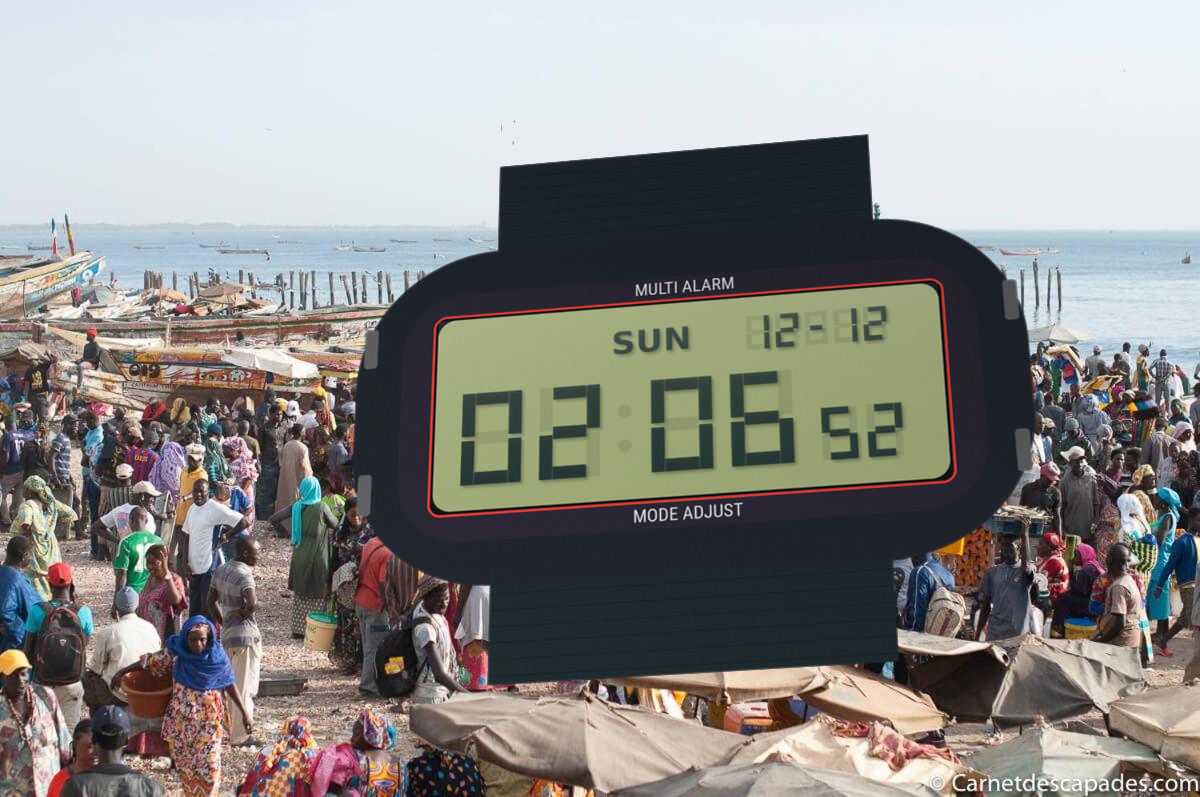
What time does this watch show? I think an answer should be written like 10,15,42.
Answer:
2,06,52
